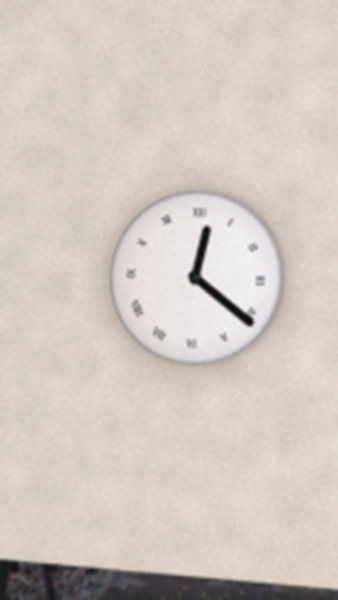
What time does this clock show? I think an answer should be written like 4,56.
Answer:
12,21
